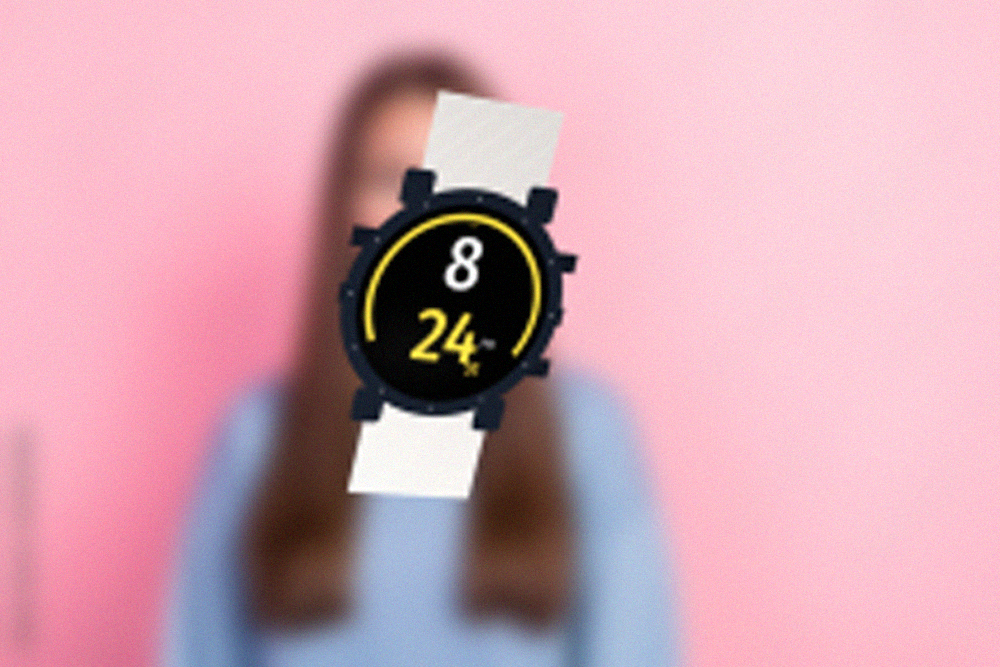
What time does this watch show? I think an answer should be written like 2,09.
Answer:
8,24
